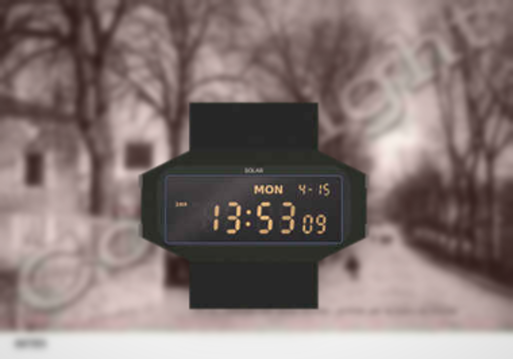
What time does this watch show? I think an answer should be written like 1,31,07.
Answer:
13,53,09
